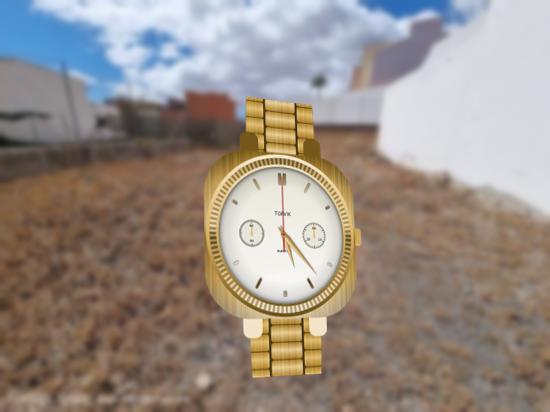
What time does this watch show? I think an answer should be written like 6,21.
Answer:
5,23
